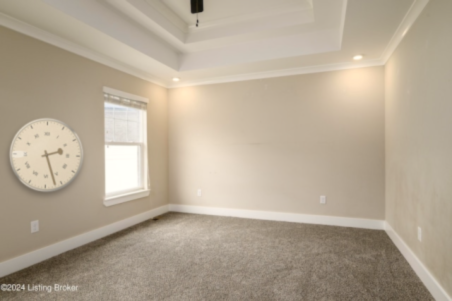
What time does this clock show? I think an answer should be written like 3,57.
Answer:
2,27
